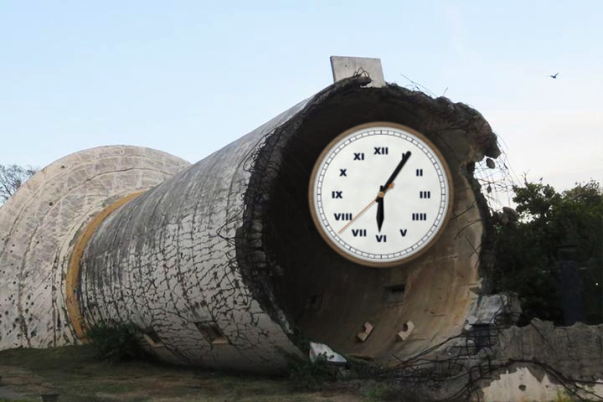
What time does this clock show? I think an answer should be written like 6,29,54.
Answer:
6,05,38
